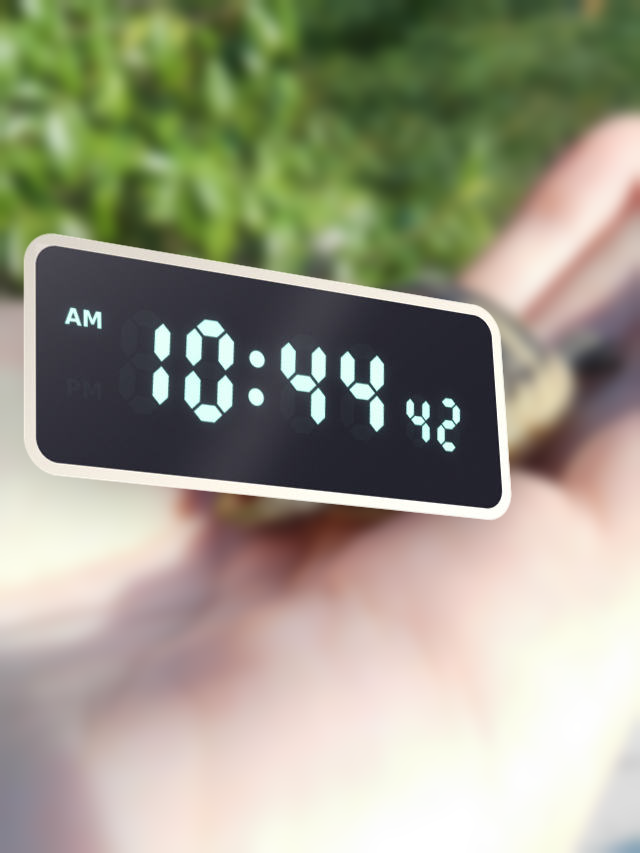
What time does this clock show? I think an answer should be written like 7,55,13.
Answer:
10,44,42
